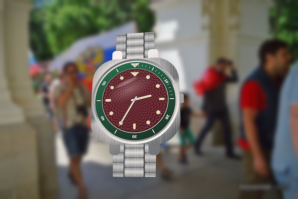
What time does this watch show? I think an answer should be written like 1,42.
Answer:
2,35
